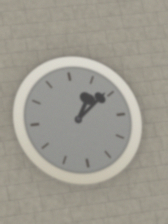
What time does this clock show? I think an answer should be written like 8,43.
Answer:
1,09
